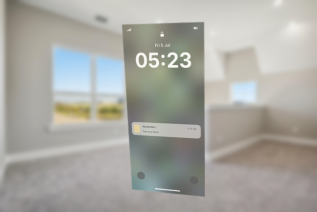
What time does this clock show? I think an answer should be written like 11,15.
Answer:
5,23
